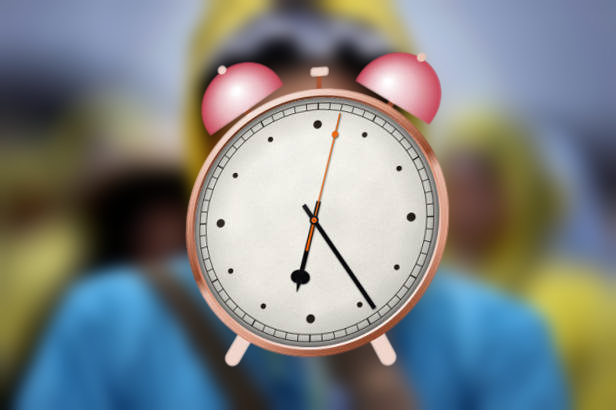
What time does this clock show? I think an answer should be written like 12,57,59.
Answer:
6,24,02
